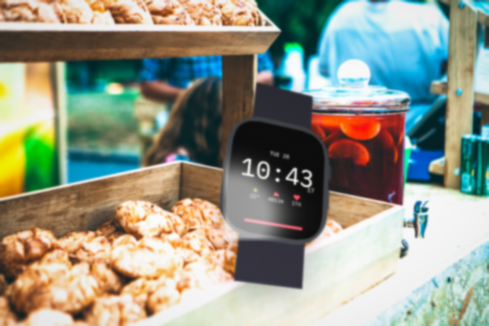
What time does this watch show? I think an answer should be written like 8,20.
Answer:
10,43
